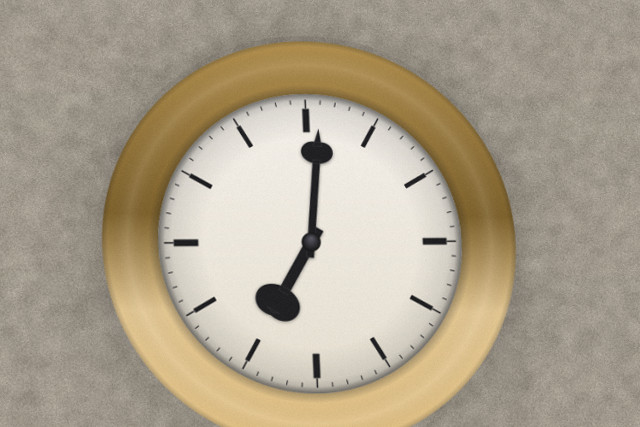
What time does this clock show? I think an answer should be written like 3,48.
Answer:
7,01
